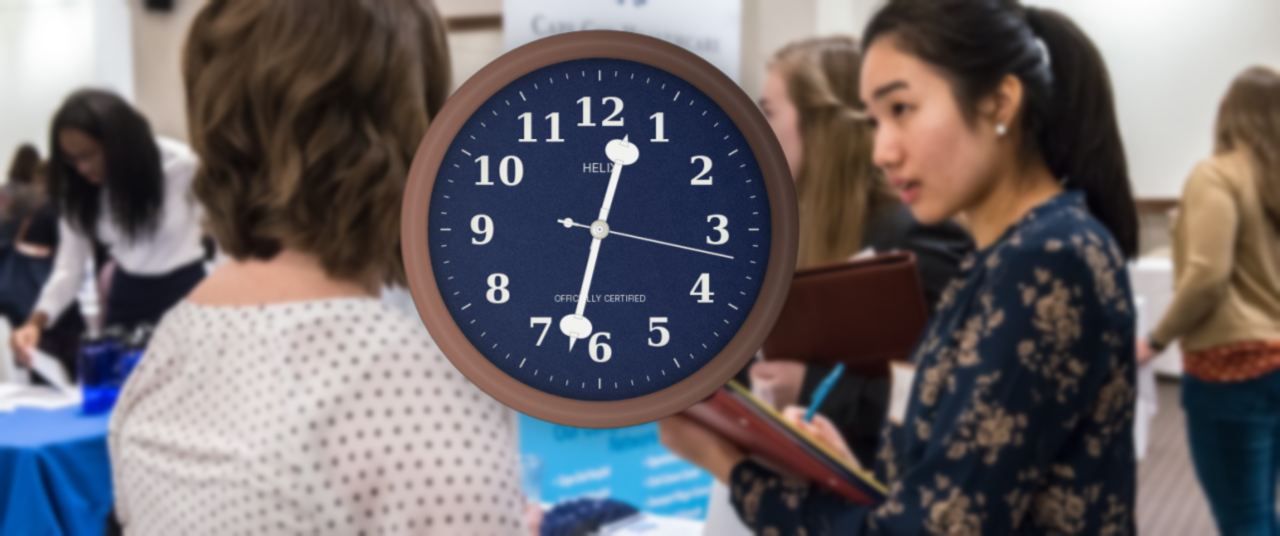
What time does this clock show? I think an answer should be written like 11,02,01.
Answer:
12,32,17
